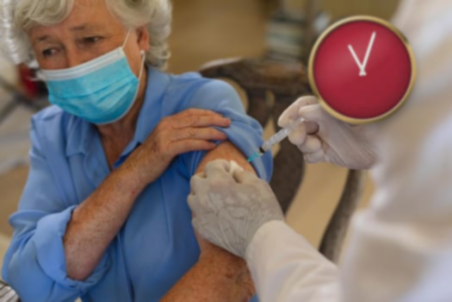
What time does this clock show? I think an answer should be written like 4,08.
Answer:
11,03
